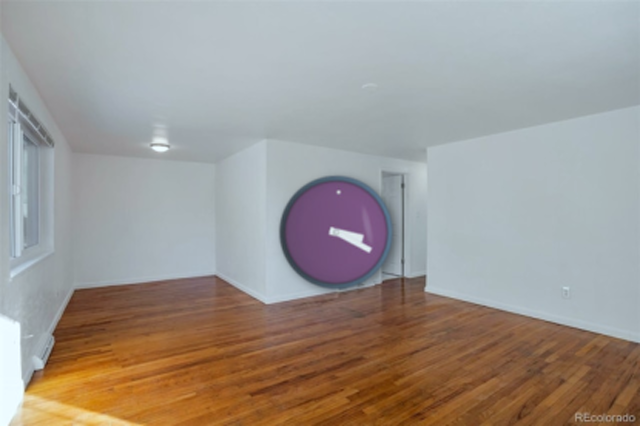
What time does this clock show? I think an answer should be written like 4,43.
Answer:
3,19
